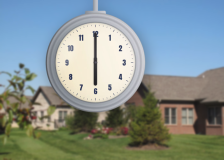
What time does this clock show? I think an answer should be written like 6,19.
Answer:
6,00
